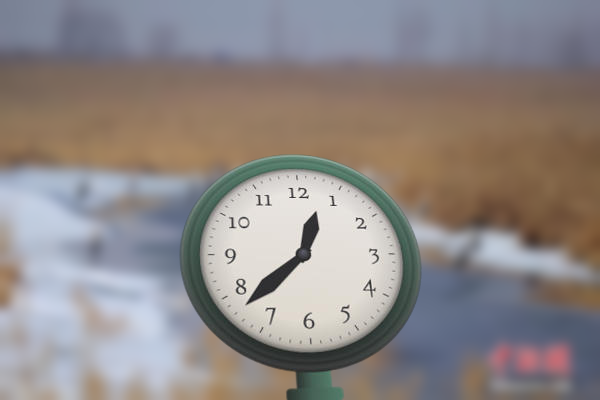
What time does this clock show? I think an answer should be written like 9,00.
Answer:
12,38
